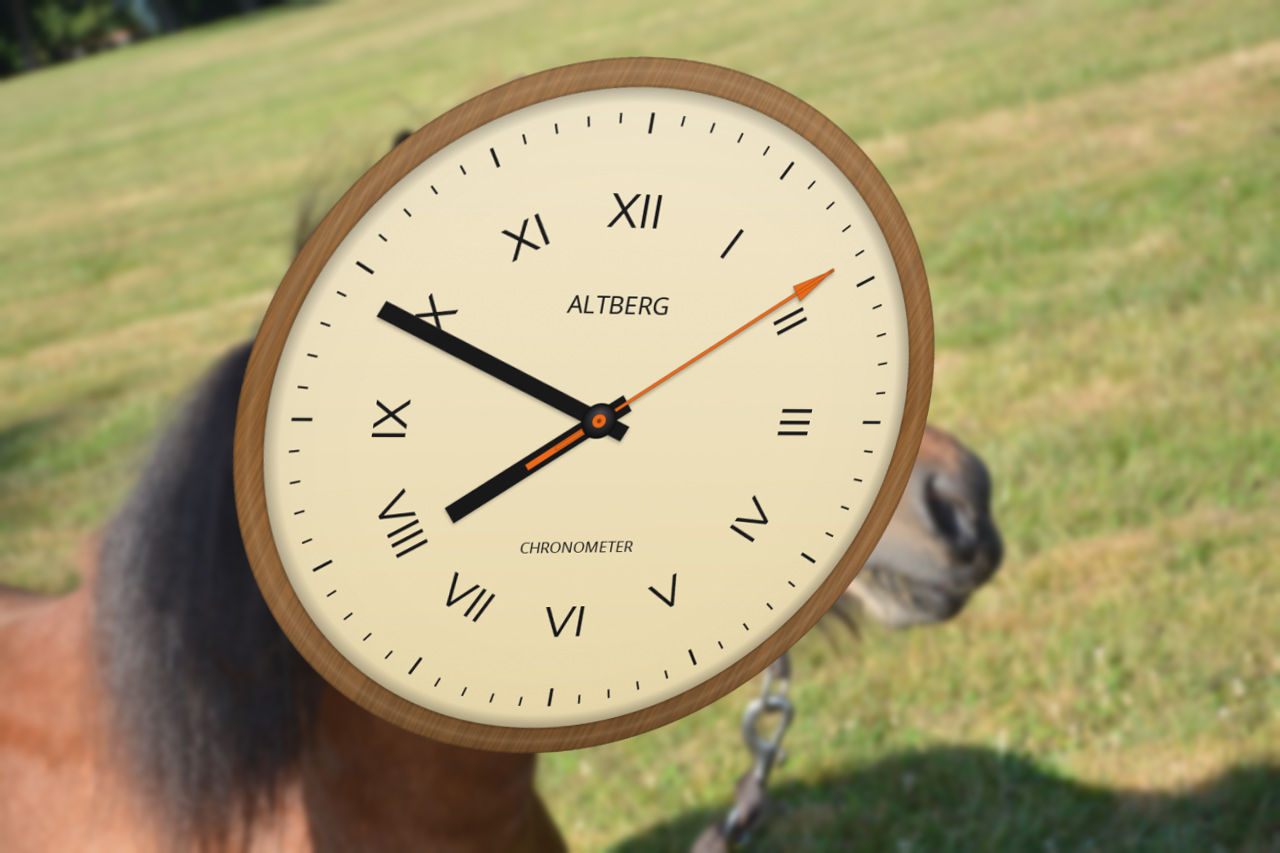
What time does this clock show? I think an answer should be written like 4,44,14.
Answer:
7,49,09
